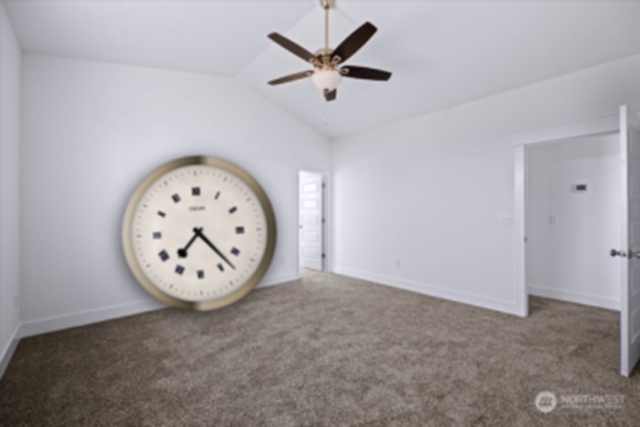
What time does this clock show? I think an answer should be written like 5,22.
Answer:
7,23
